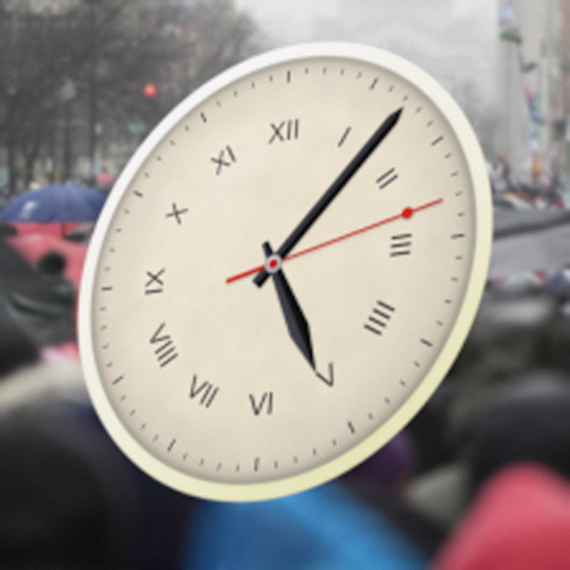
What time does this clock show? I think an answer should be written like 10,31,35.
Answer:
5,07,13
